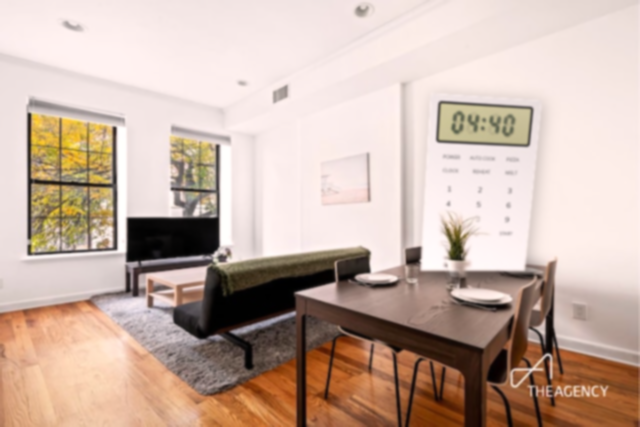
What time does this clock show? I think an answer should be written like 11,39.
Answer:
4,40
